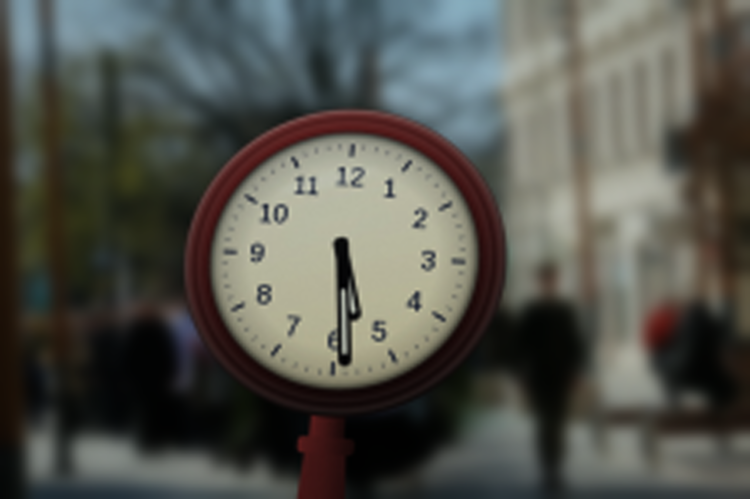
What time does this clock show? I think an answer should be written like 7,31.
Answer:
5,29
